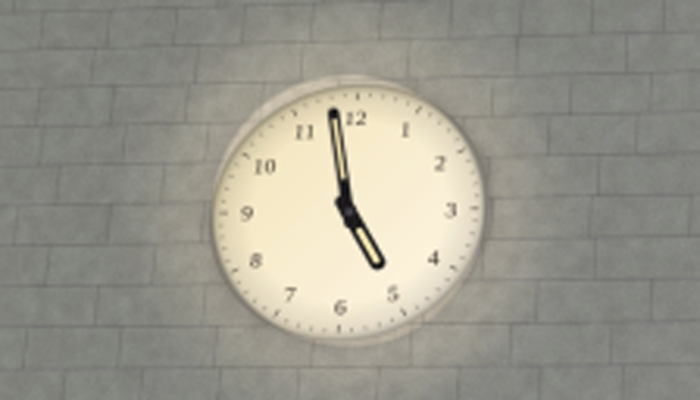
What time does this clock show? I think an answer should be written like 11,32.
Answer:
4,58
